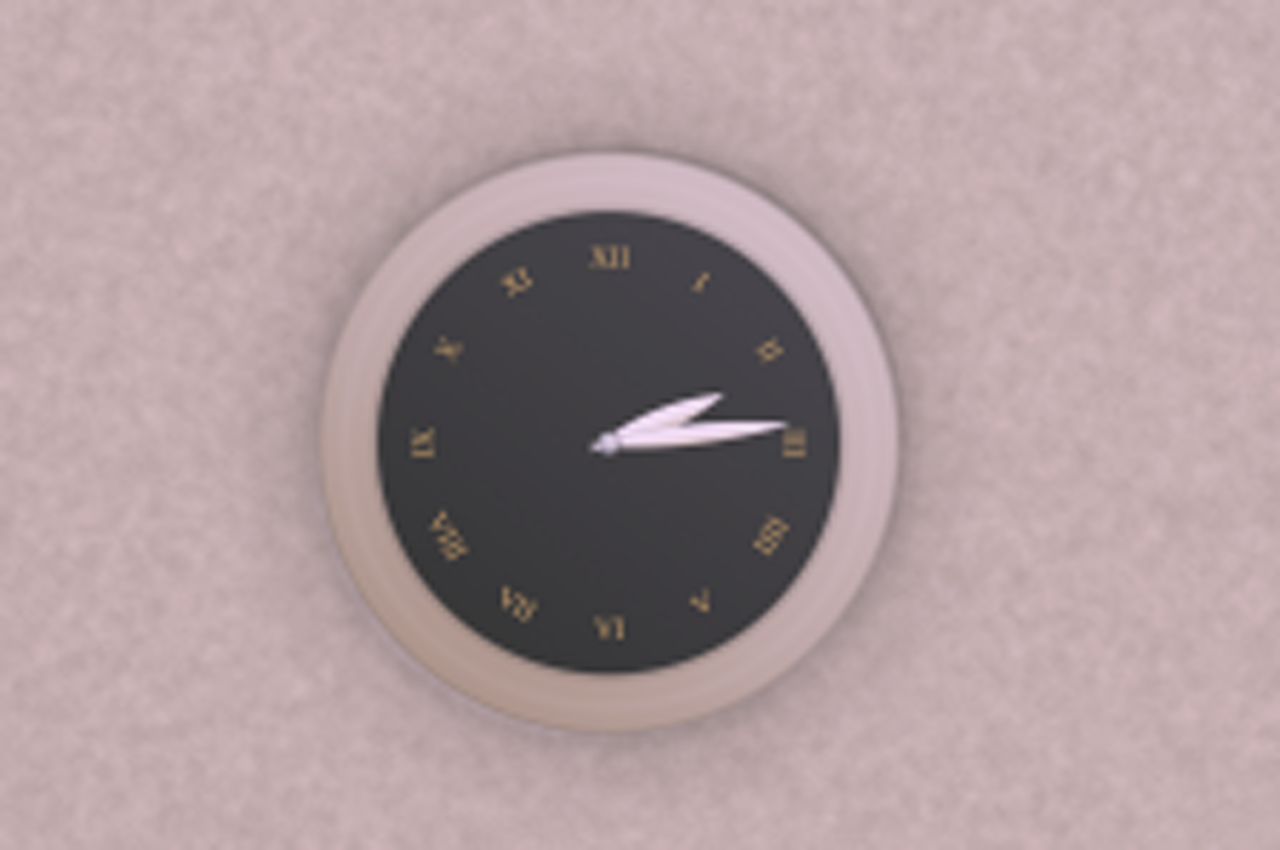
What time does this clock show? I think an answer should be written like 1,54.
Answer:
2,14
